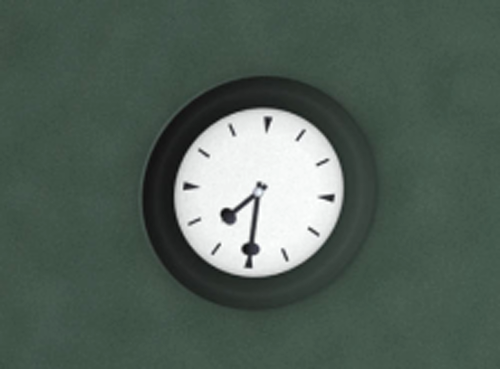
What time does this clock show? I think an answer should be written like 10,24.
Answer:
7,30
